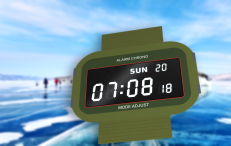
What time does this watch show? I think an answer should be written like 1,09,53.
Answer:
7,08,18
